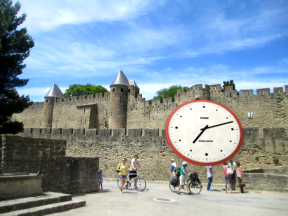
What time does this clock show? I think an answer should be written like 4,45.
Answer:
7,12
